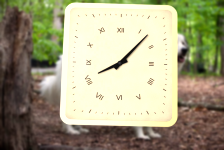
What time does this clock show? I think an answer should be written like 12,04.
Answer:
8,07
